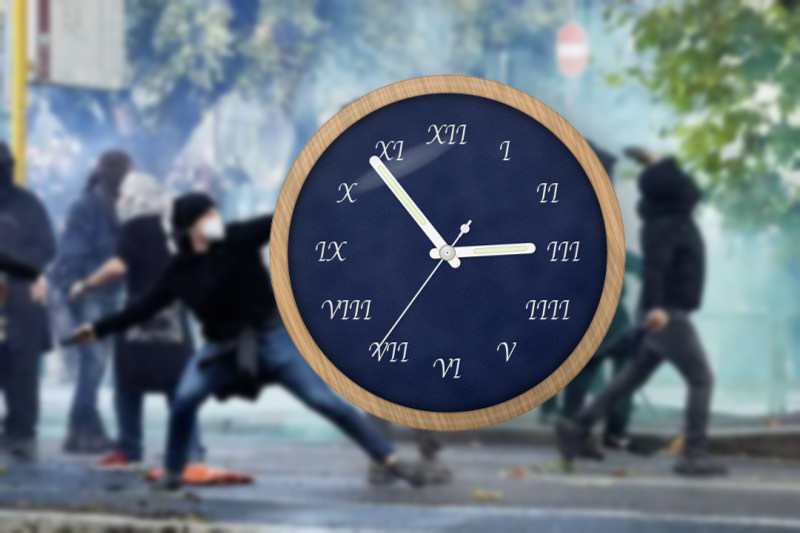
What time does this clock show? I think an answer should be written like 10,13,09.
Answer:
2,53,36
